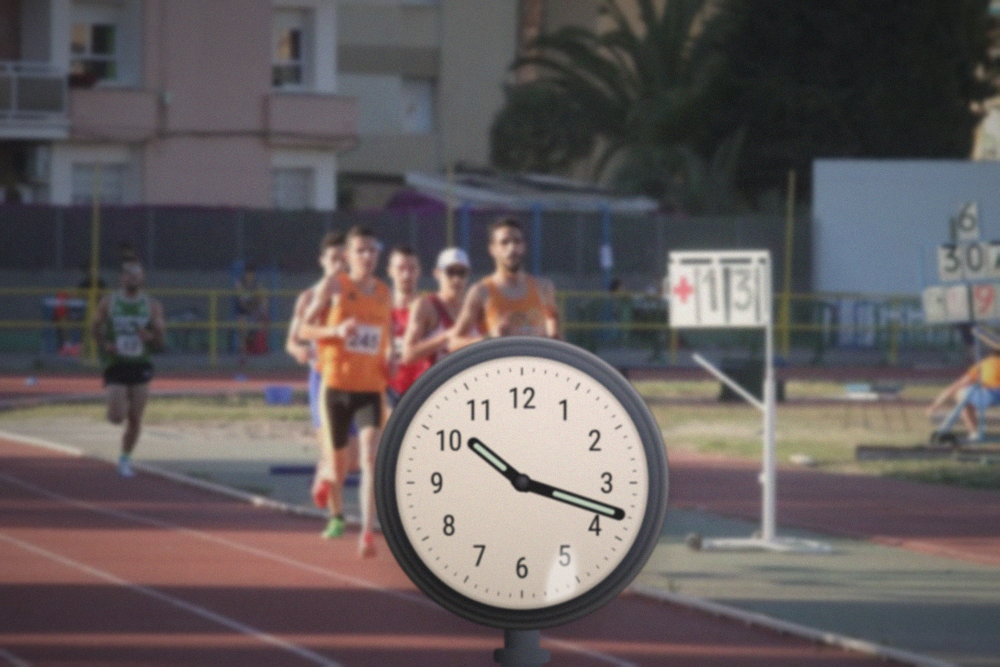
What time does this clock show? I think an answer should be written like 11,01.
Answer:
10,18
